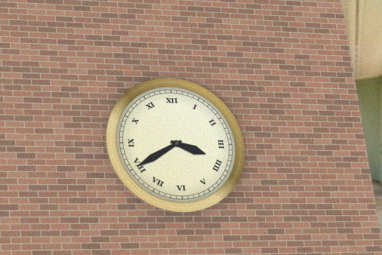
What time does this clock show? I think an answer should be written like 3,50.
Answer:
3,40
